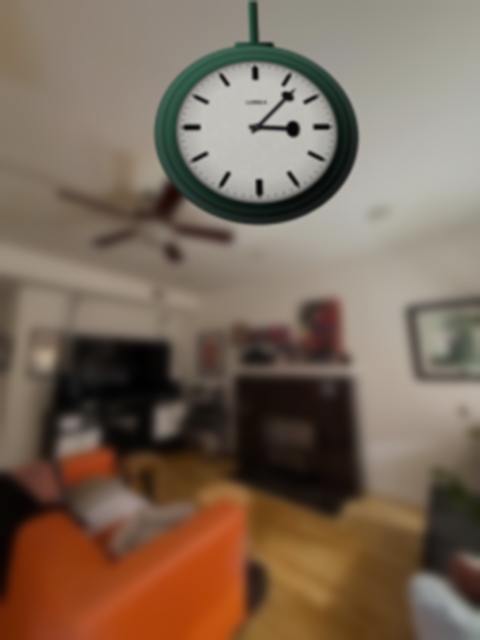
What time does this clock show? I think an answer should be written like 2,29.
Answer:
3,07
